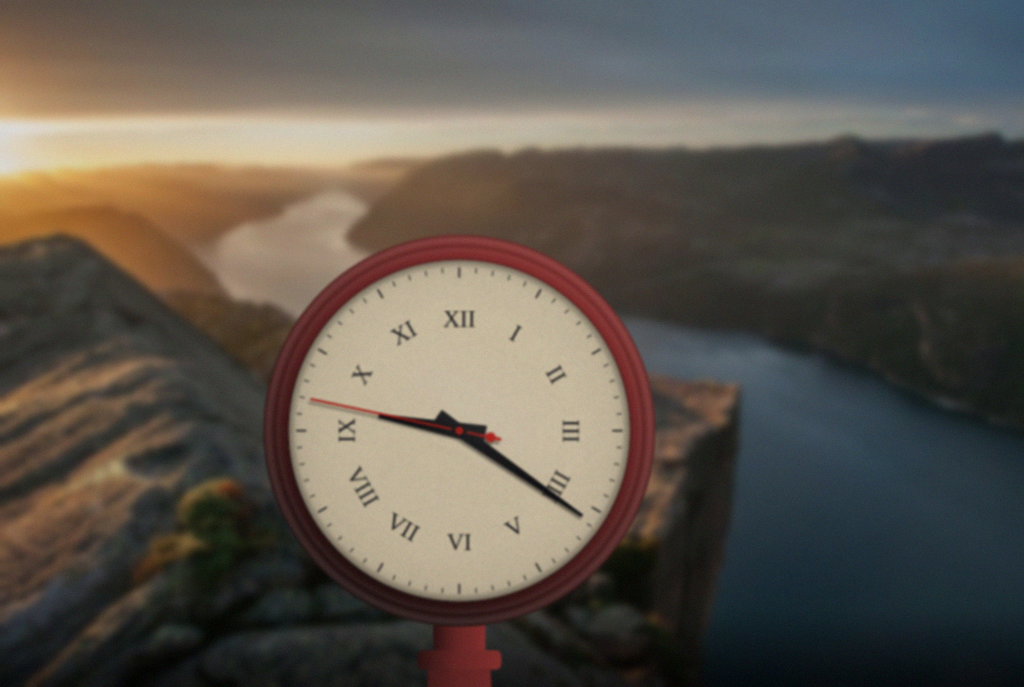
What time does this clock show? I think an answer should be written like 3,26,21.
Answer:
9,20,47
